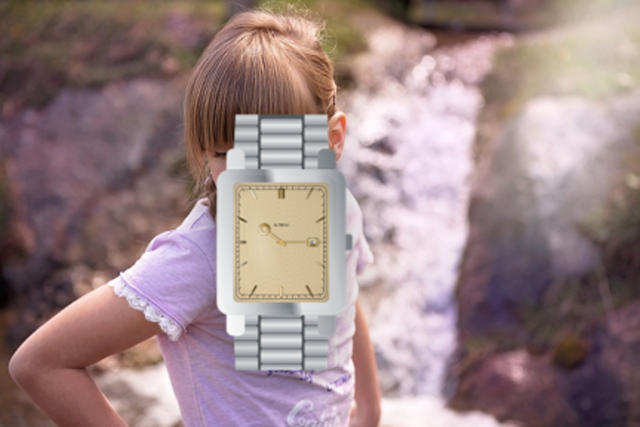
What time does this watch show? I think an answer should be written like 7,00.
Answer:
10,15
